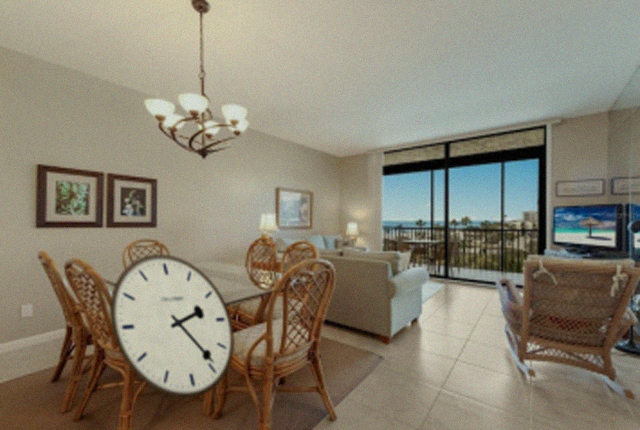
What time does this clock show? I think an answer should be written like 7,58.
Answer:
2,24
